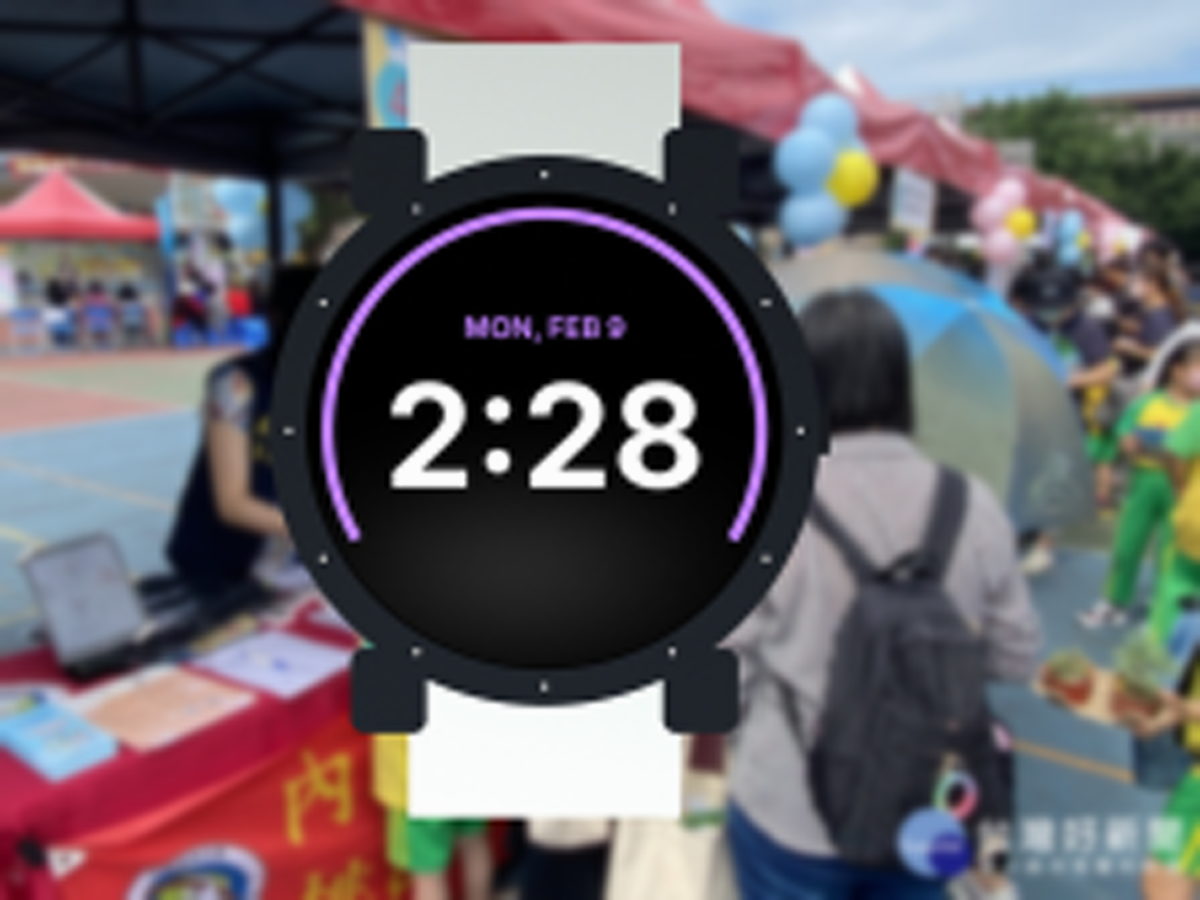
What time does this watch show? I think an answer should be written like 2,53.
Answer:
2,28
